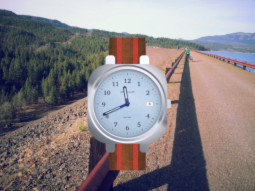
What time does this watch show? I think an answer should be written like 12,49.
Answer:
11,41
